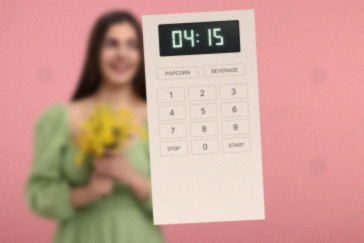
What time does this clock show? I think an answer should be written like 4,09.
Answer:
4,15
